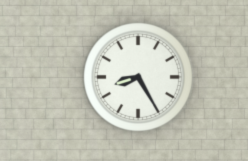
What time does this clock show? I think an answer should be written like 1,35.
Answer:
8,25
